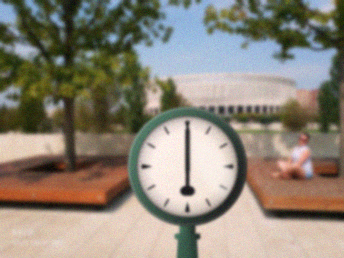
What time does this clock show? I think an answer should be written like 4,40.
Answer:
6,00
